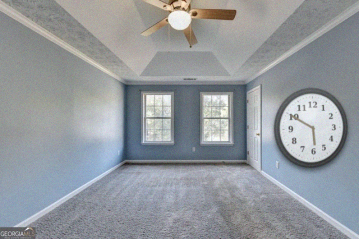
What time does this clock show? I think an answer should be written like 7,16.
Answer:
5,50
